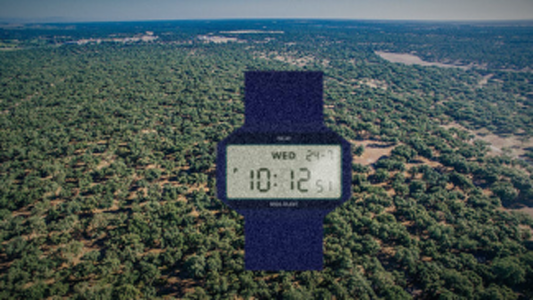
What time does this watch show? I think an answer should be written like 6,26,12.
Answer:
10,12,51
